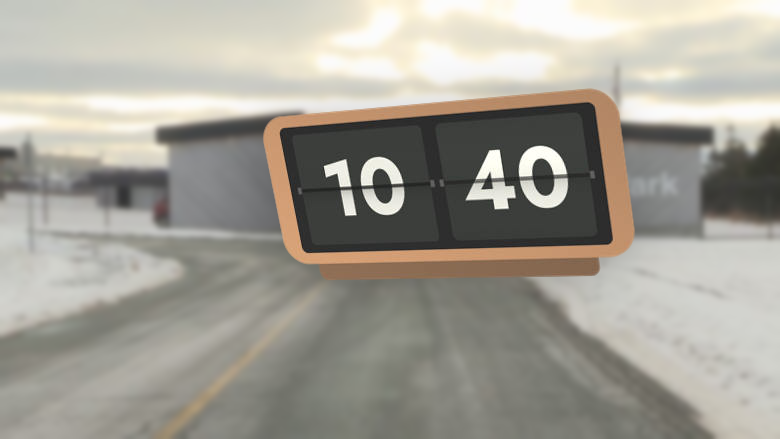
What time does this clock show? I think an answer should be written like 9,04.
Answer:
10,40
